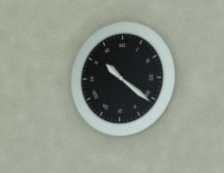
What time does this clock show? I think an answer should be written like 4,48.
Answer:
10,21
